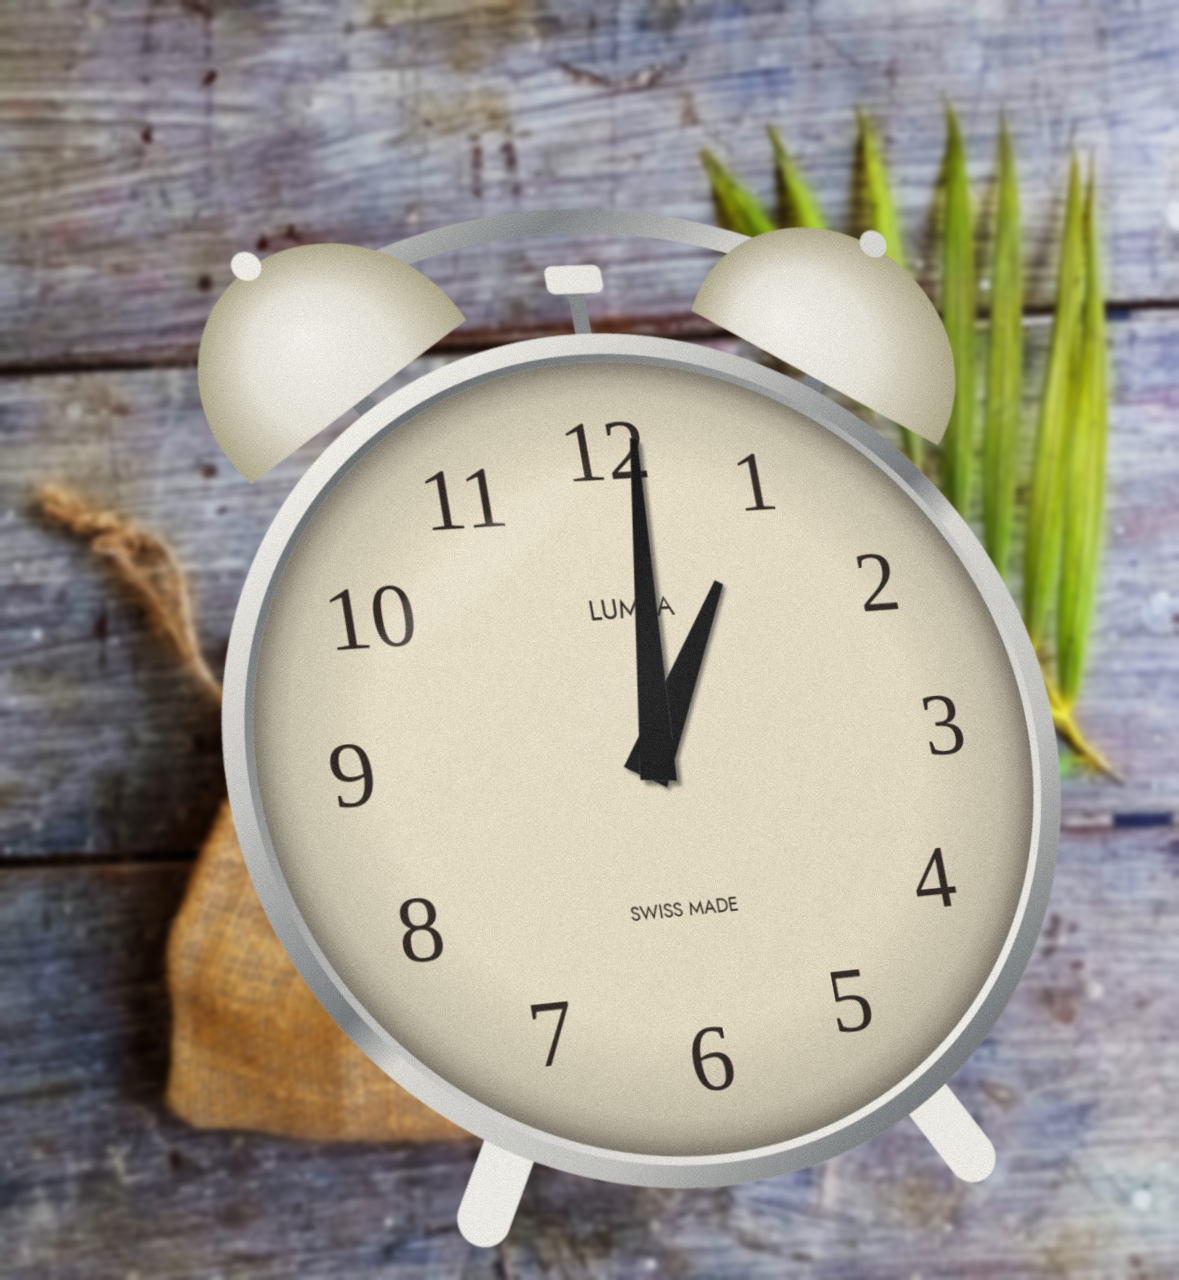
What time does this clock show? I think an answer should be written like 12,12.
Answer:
1,01
